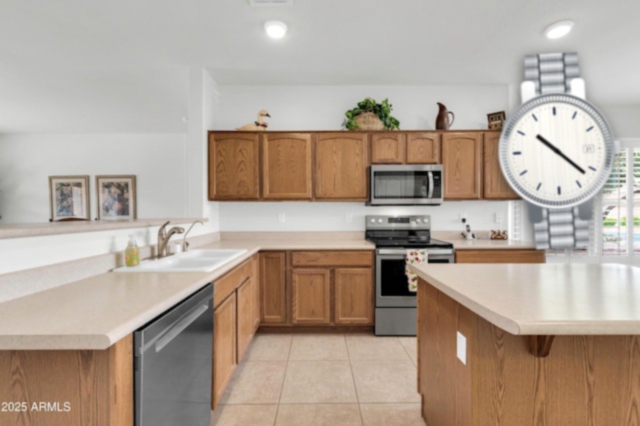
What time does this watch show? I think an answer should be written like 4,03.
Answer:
10,22
